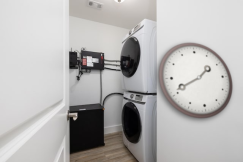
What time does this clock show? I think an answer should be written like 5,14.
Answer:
1,41
